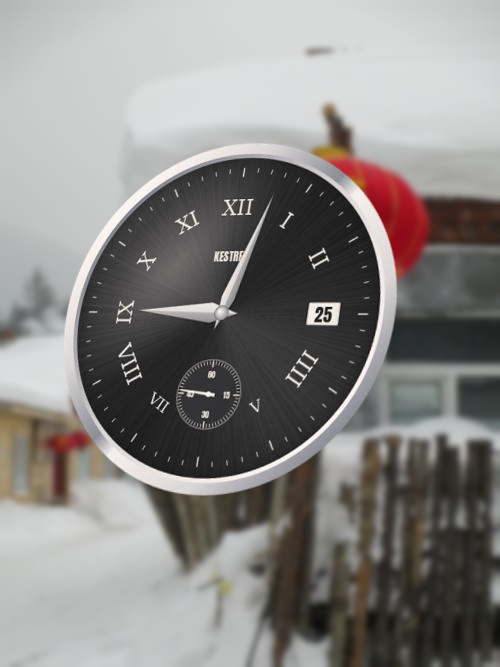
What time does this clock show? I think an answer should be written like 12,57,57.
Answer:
9,02,46
